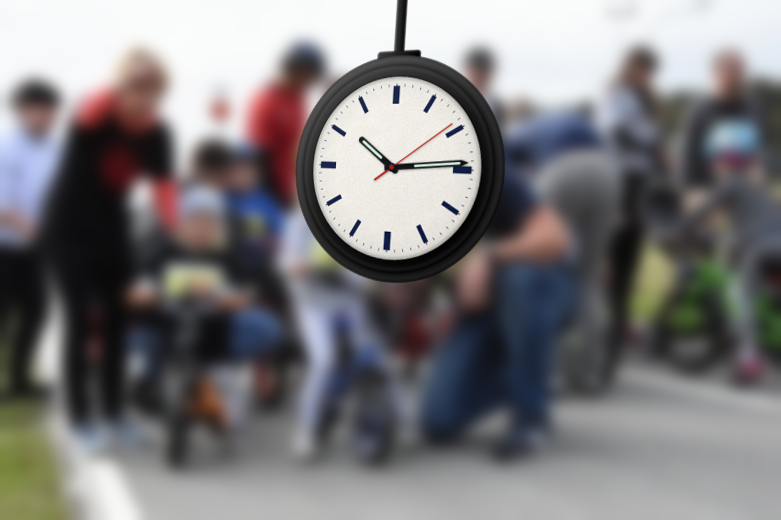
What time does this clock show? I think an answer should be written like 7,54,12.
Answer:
10,14,09
